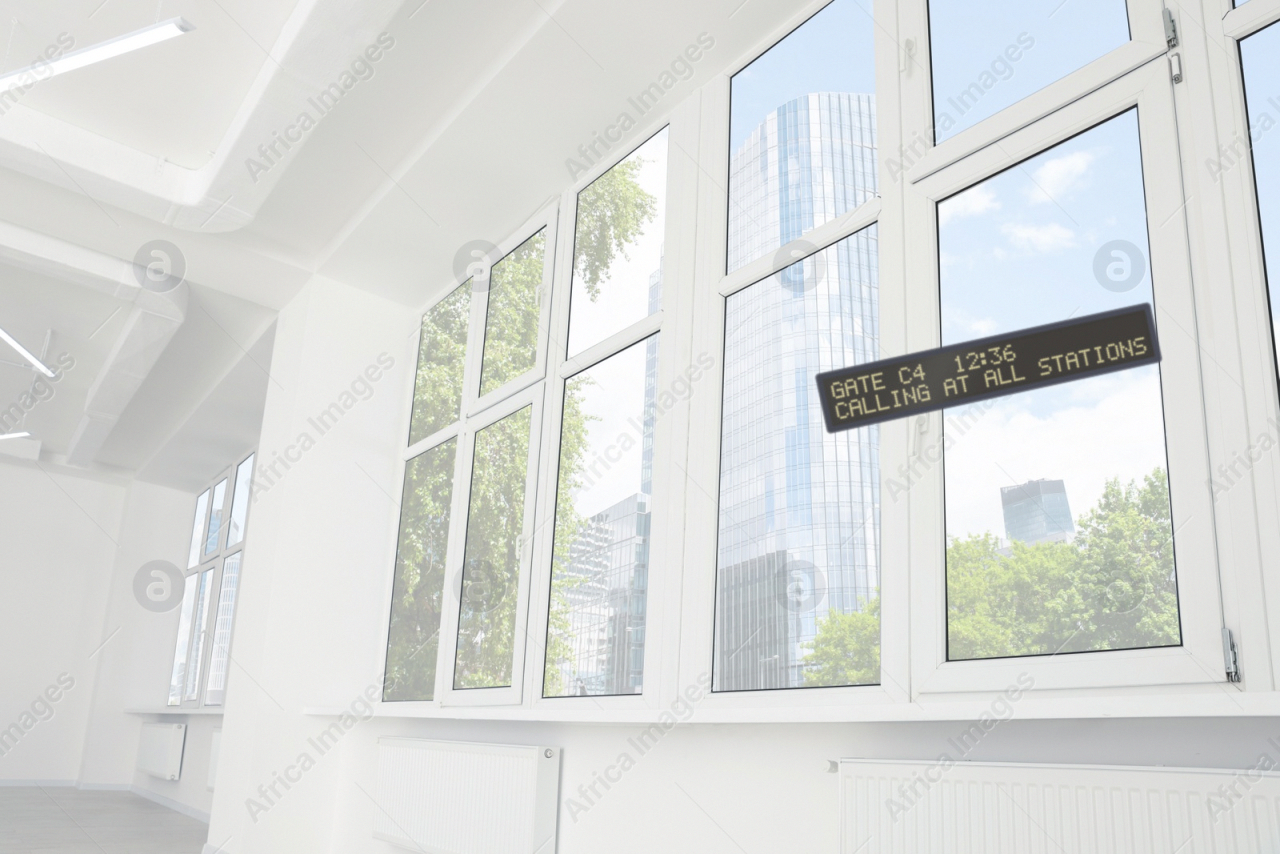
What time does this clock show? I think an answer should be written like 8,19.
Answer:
12,36
